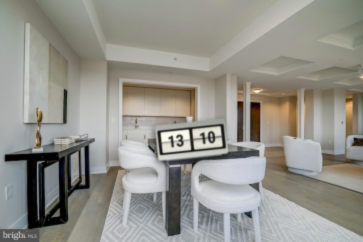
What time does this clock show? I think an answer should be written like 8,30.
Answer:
13,10
